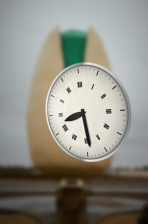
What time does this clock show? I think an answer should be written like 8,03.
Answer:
8,29
